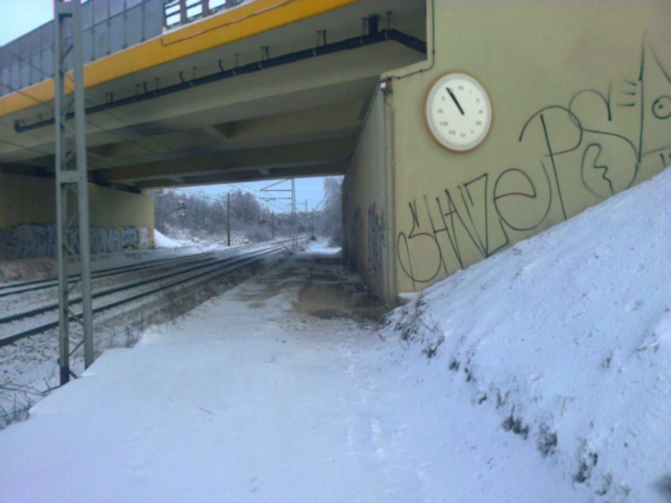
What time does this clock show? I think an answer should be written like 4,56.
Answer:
10,54
